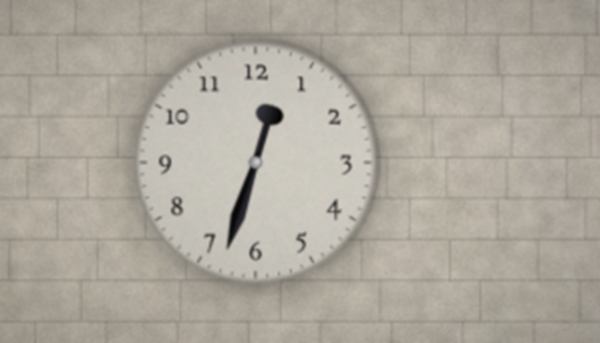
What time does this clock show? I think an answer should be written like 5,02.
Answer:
12,33
